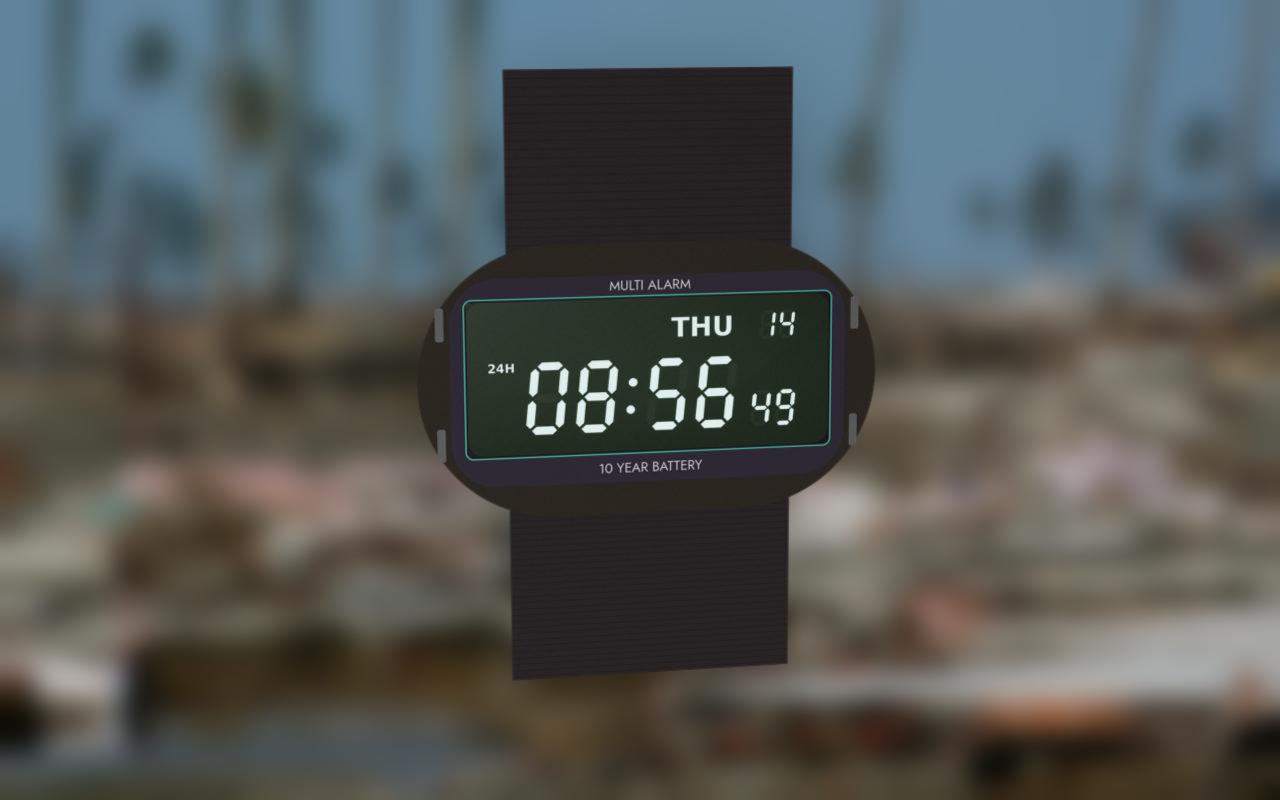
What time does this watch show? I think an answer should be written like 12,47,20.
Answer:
8,56,49
